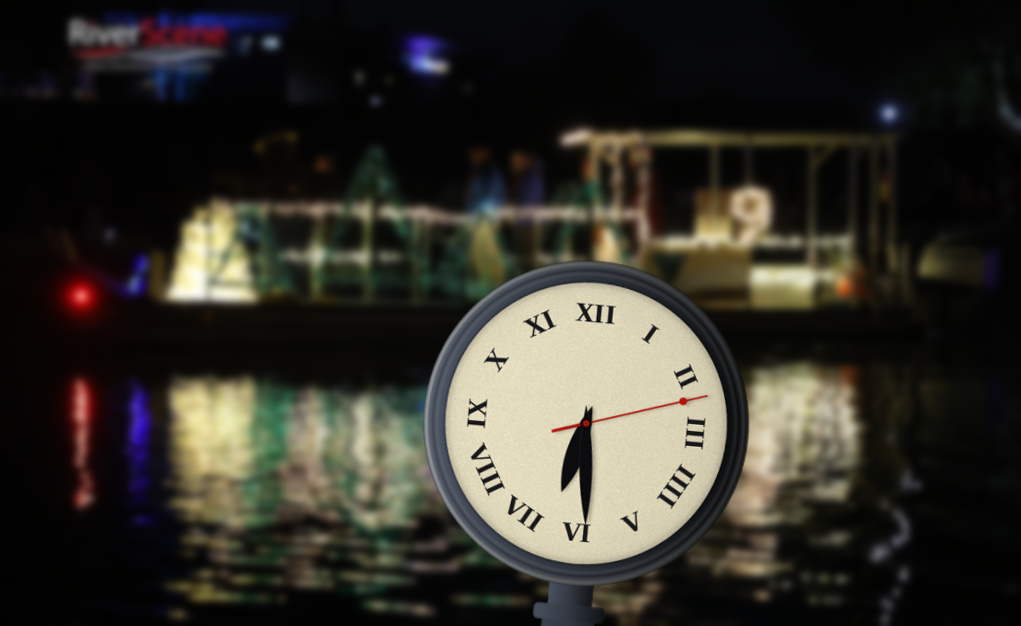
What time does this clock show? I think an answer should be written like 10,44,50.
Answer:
6,29,12
